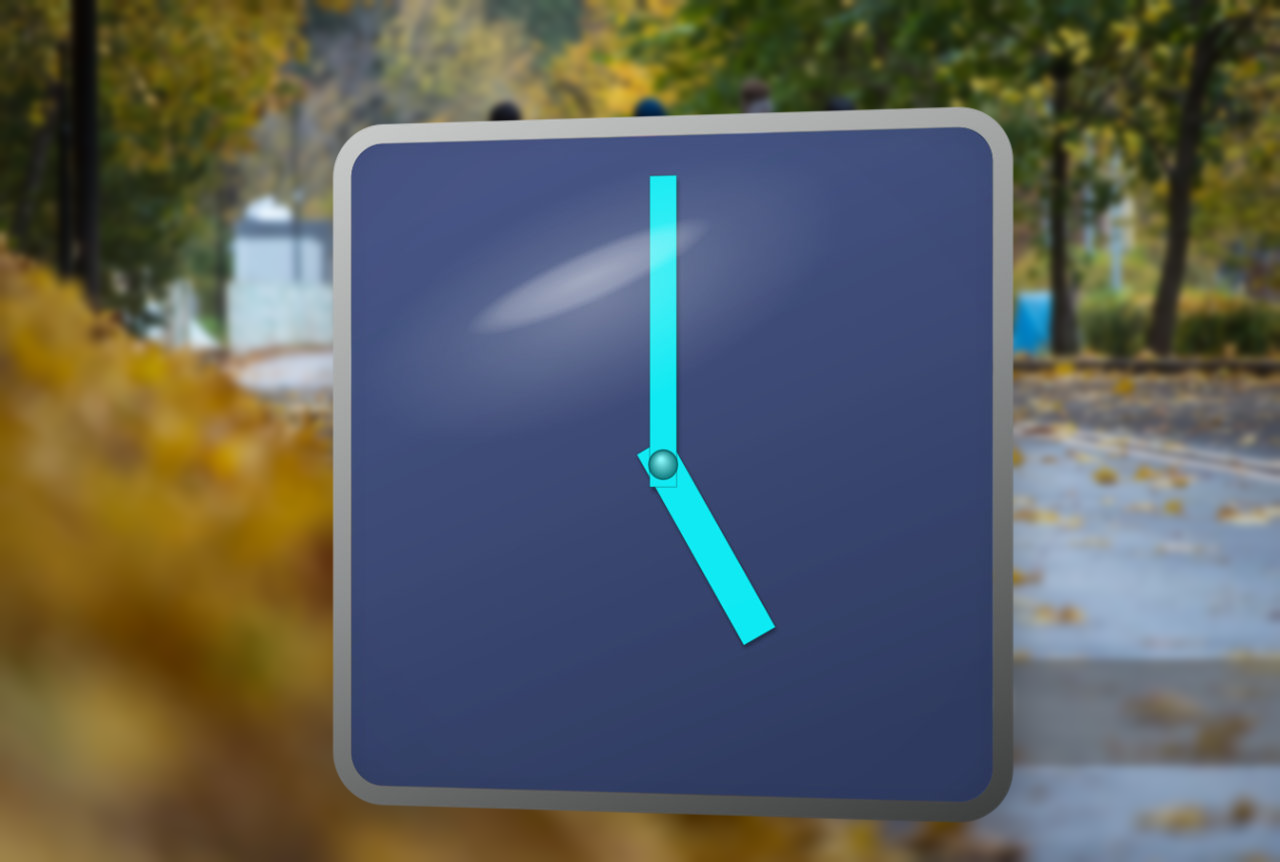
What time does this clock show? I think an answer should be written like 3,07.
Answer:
5,00
